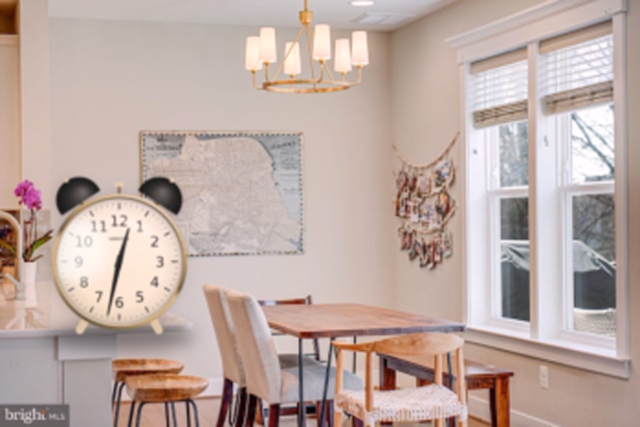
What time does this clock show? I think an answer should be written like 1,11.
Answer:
12,32
